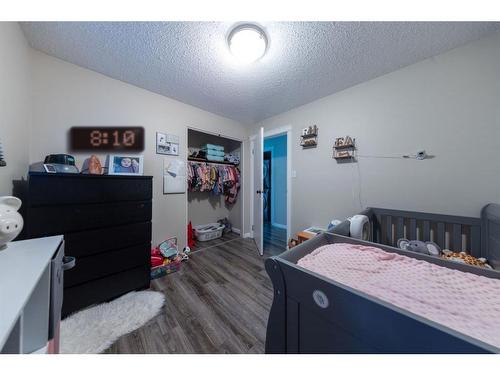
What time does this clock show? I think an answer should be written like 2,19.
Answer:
8,10
